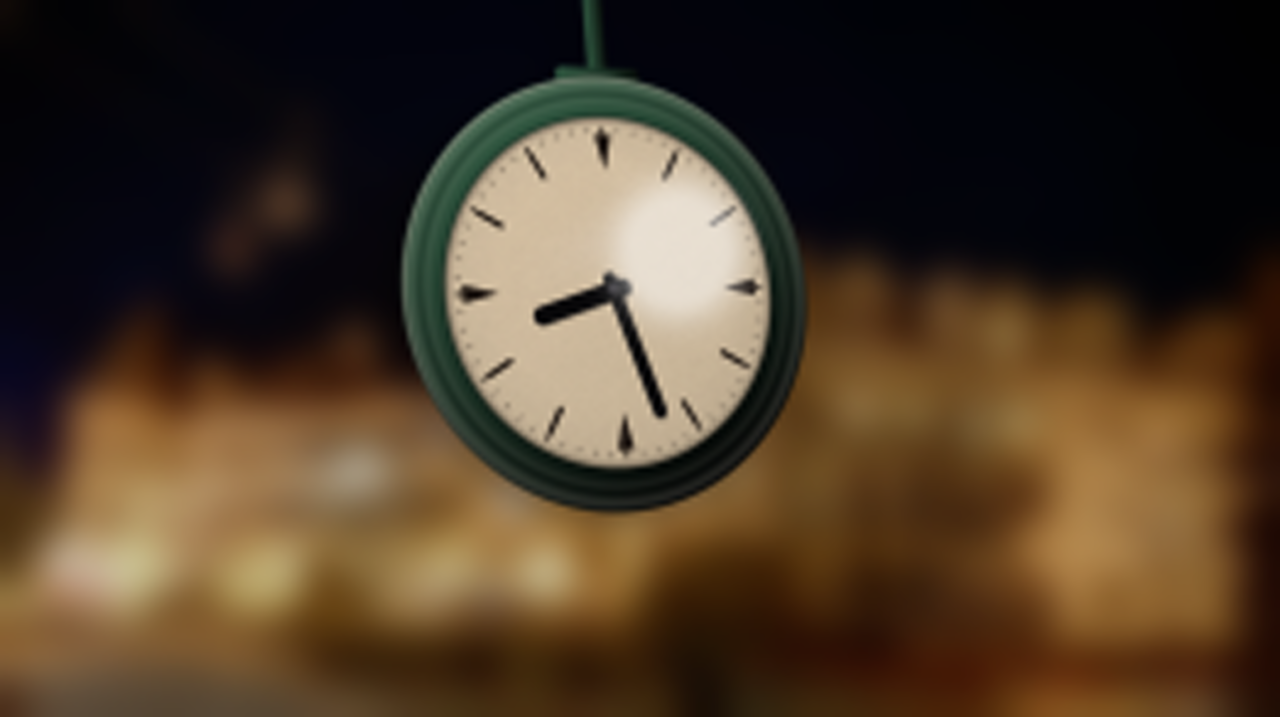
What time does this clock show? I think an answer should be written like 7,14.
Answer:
8,27
